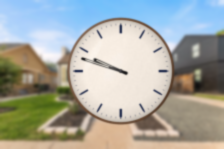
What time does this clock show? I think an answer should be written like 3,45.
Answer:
9,48
